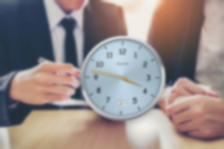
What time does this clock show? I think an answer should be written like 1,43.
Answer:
3,47
